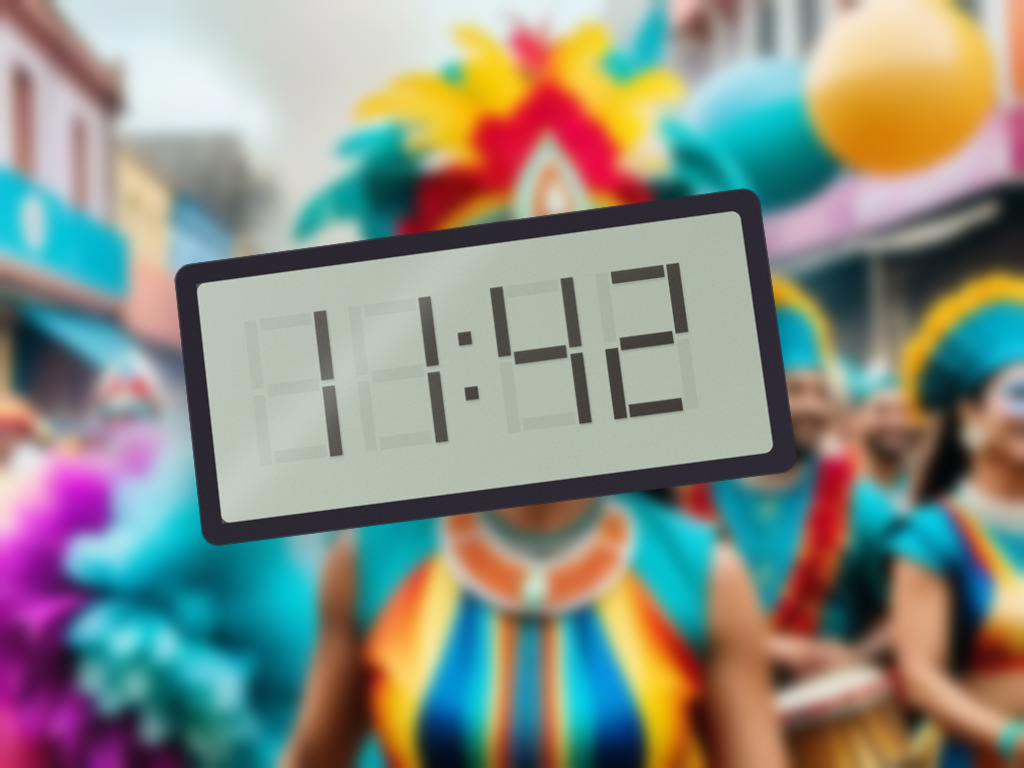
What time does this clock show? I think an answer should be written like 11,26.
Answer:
11,42
